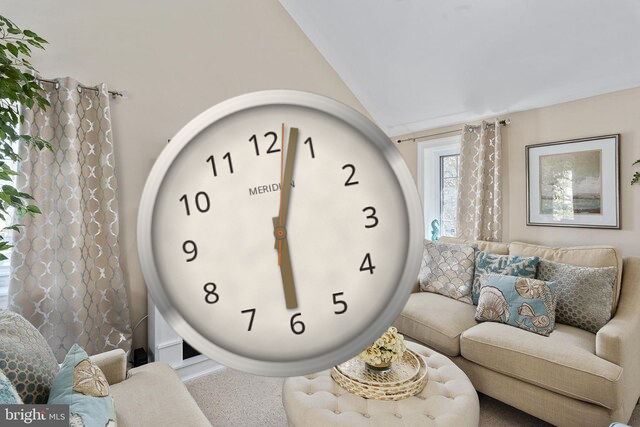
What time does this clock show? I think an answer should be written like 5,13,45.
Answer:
6,03,02
